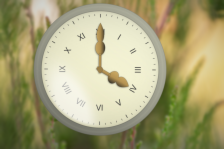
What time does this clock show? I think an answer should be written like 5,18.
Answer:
4,00
